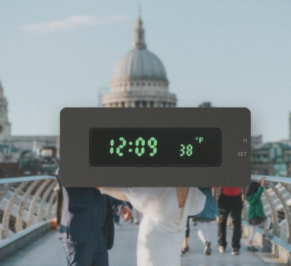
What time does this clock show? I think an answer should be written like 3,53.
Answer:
12,09
